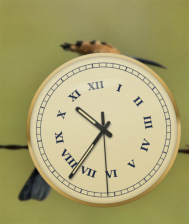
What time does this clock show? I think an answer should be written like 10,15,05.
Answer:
10,37,31
